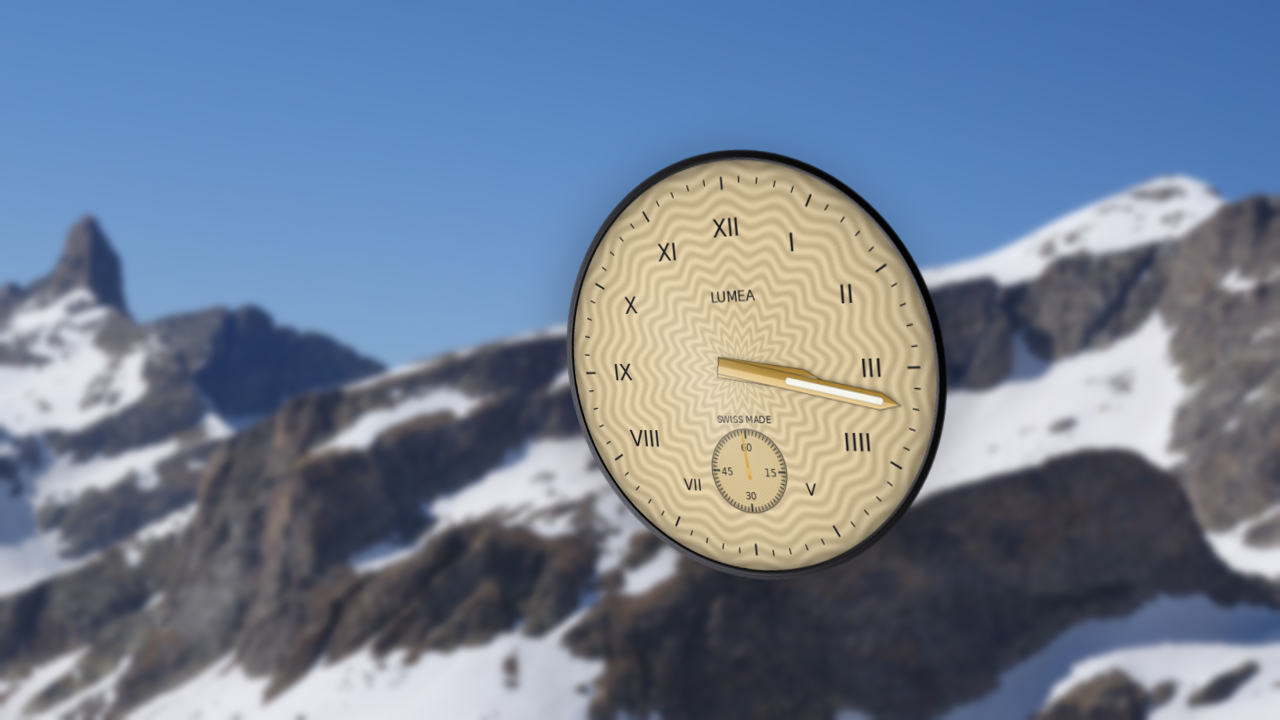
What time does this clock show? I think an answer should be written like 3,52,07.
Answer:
3,16,59
